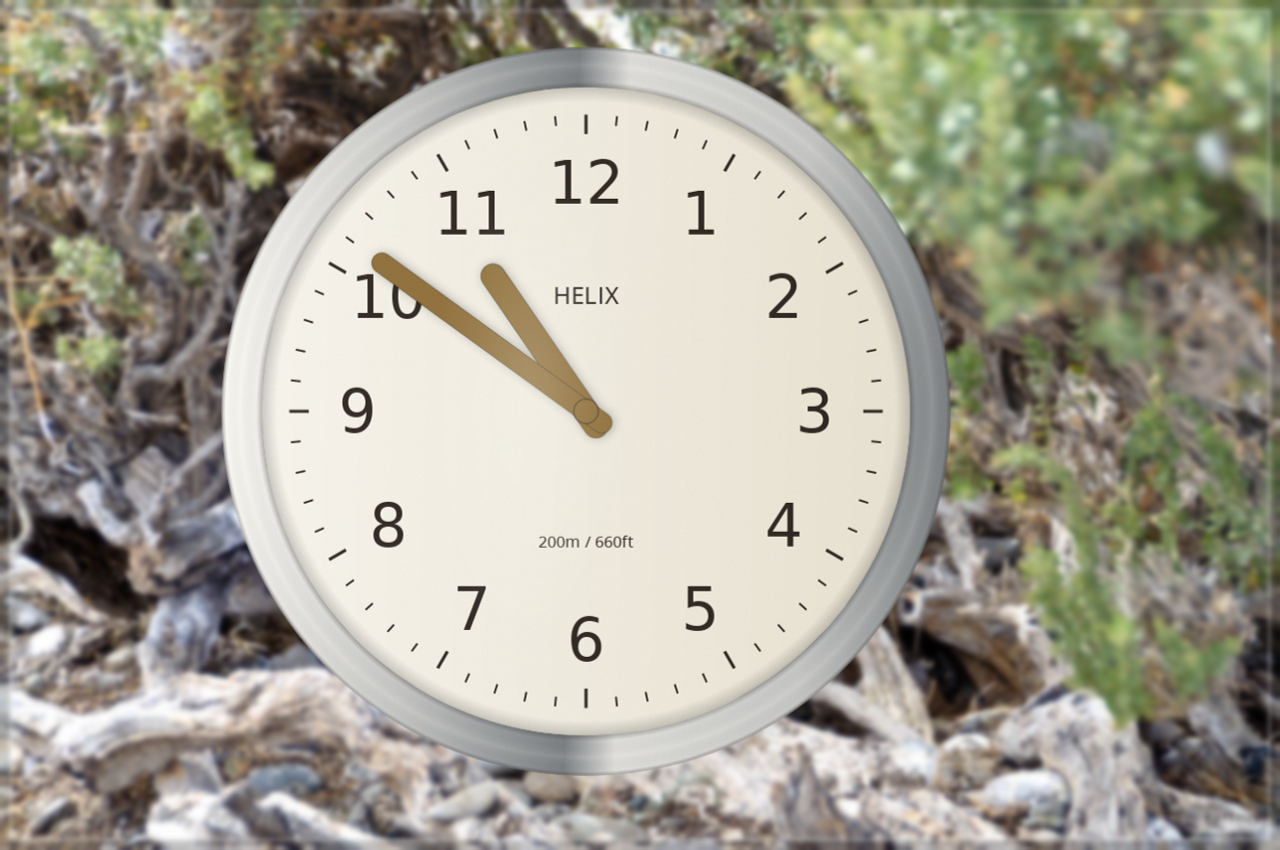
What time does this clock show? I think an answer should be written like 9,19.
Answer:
10,51
